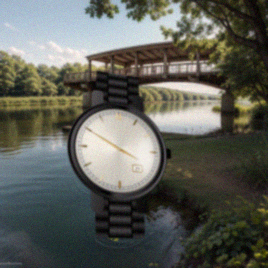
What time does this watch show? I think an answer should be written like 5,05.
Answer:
3,50
